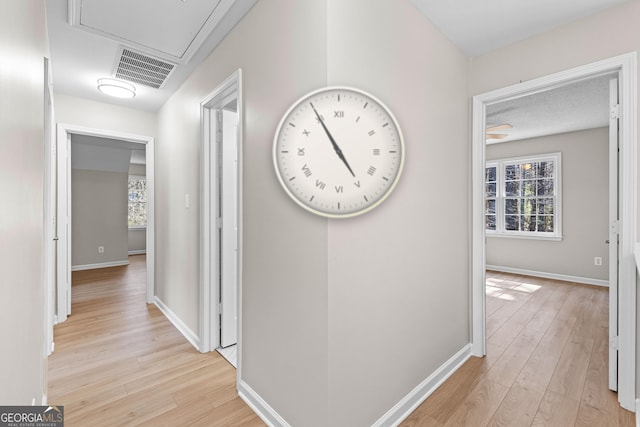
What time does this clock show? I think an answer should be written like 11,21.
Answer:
4,55
